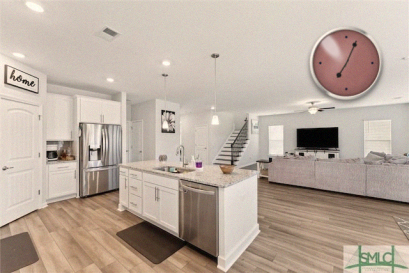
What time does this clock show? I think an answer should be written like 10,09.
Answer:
7,04
